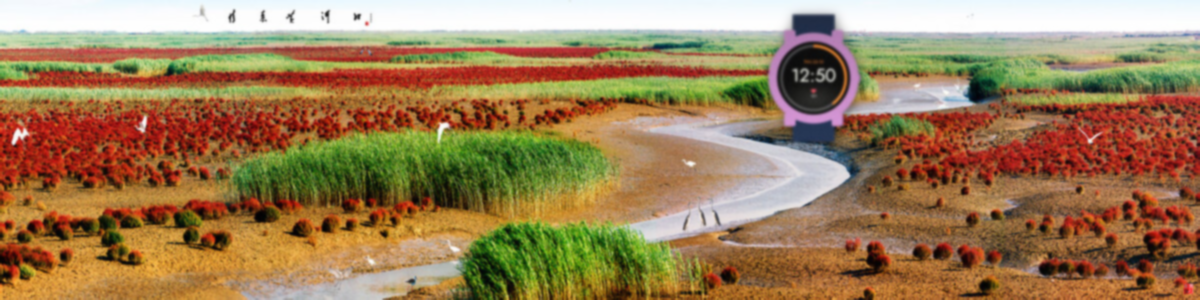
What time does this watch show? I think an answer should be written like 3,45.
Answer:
12,50
